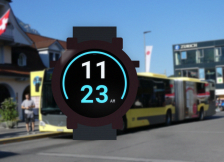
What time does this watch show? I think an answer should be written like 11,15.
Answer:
11,23
